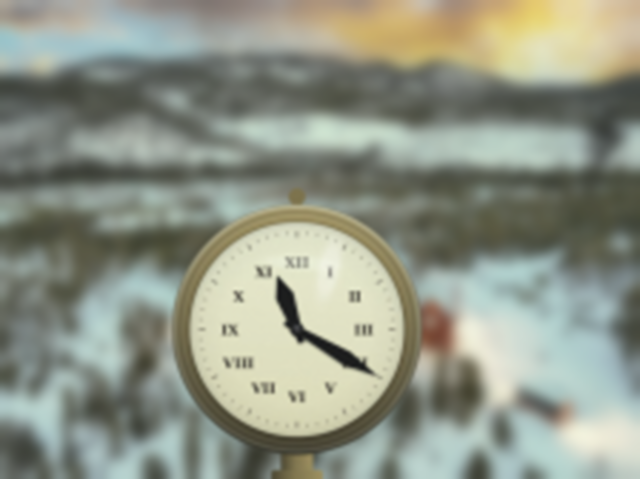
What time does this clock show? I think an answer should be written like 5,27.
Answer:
11,20
